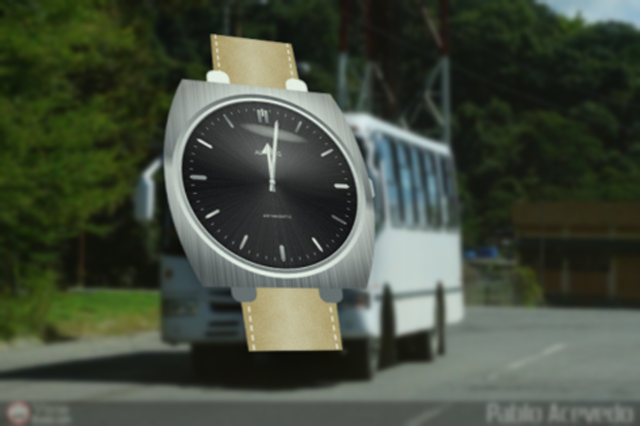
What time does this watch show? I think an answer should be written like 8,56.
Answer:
12,02
